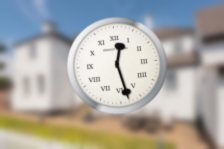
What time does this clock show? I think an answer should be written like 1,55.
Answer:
12,28
